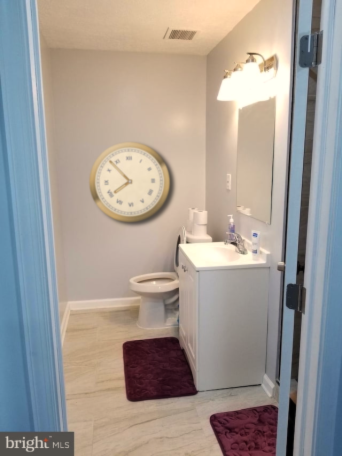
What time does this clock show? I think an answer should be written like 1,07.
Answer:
7,53
